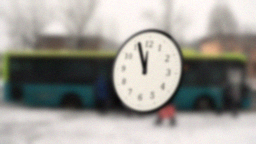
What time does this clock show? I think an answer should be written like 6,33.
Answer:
11,56
